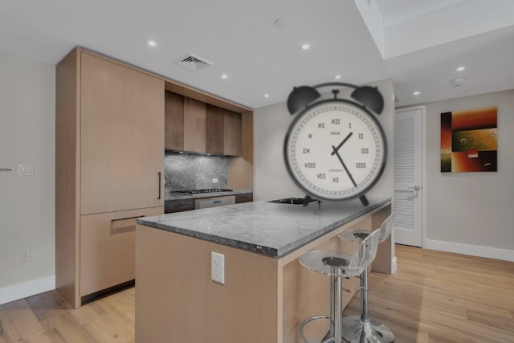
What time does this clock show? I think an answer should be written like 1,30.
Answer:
1,25
